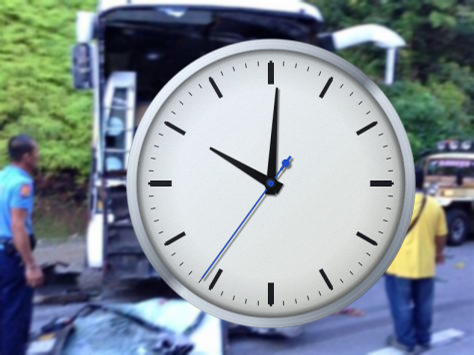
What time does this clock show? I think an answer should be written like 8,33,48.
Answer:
10,00,36
